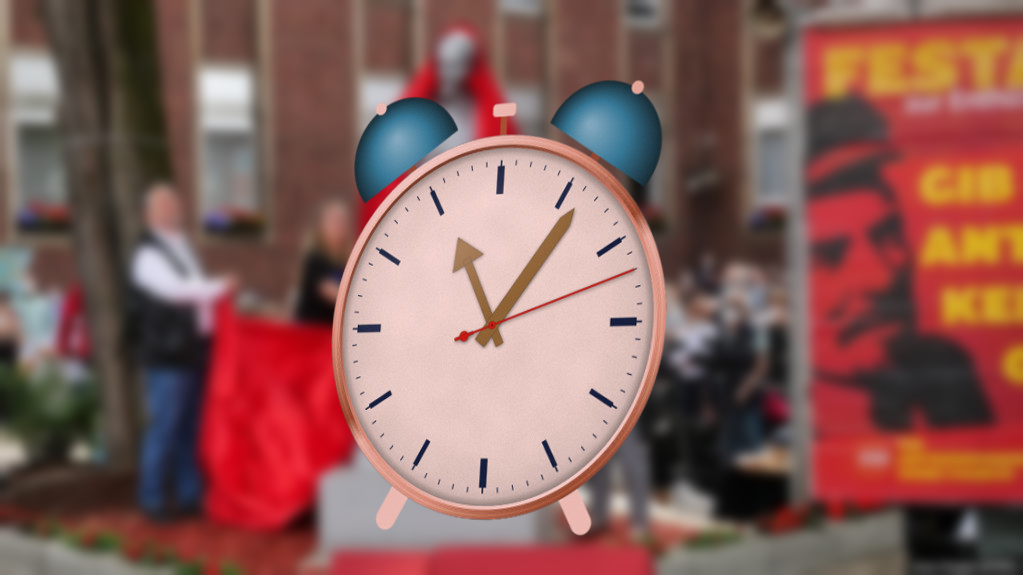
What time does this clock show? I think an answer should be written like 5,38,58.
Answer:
11,06,12
